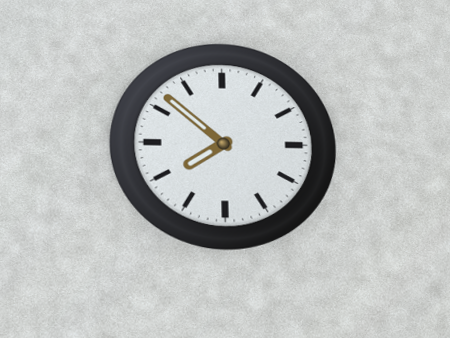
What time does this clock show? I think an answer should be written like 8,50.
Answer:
7,52
